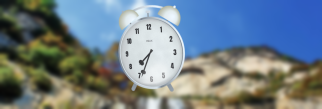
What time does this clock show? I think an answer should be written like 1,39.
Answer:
7,34
